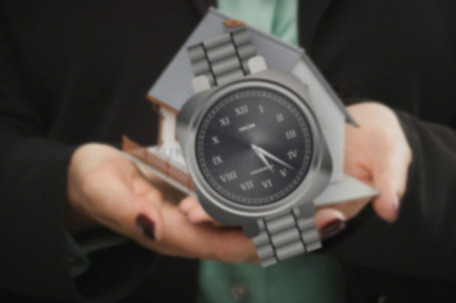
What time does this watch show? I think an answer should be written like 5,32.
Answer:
5,23
